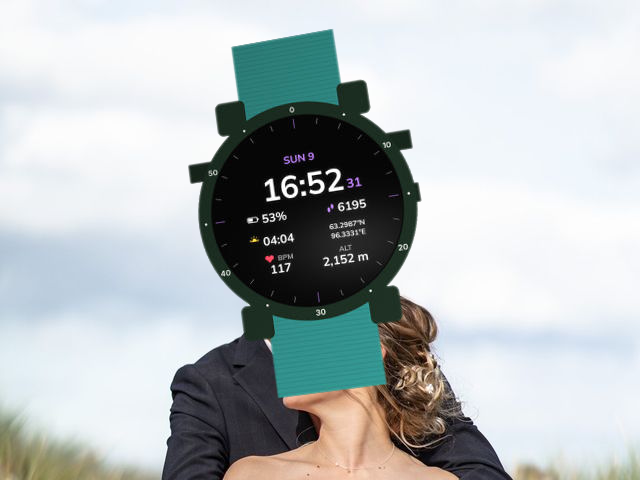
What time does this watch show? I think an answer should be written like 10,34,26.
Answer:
16,52,31
